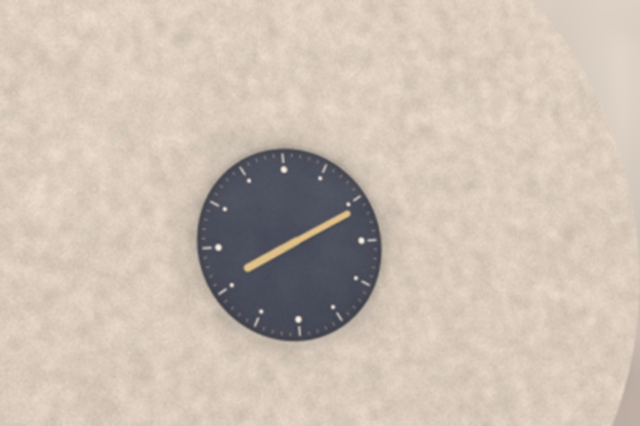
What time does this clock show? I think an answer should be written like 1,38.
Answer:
8,11
